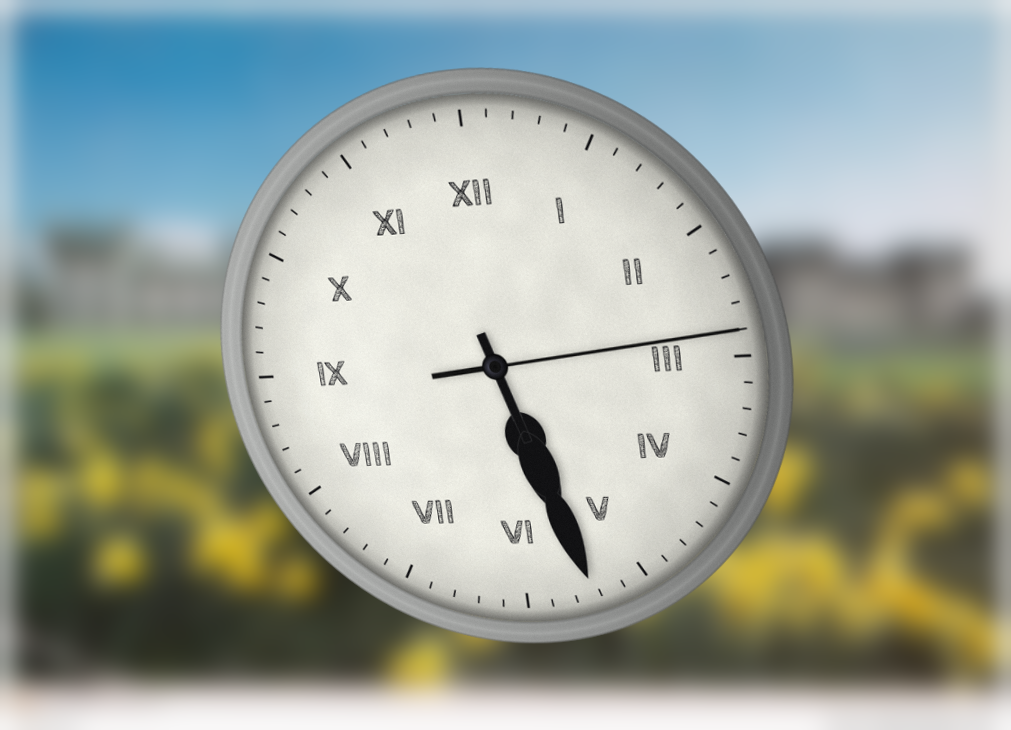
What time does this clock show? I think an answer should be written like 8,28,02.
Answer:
5,27,14
